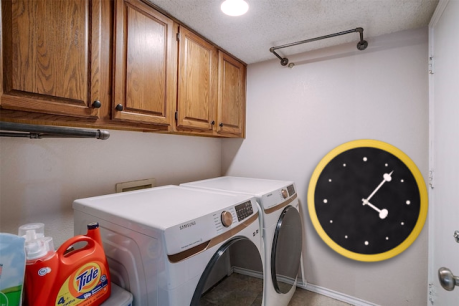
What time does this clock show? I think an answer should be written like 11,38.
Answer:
4,07
